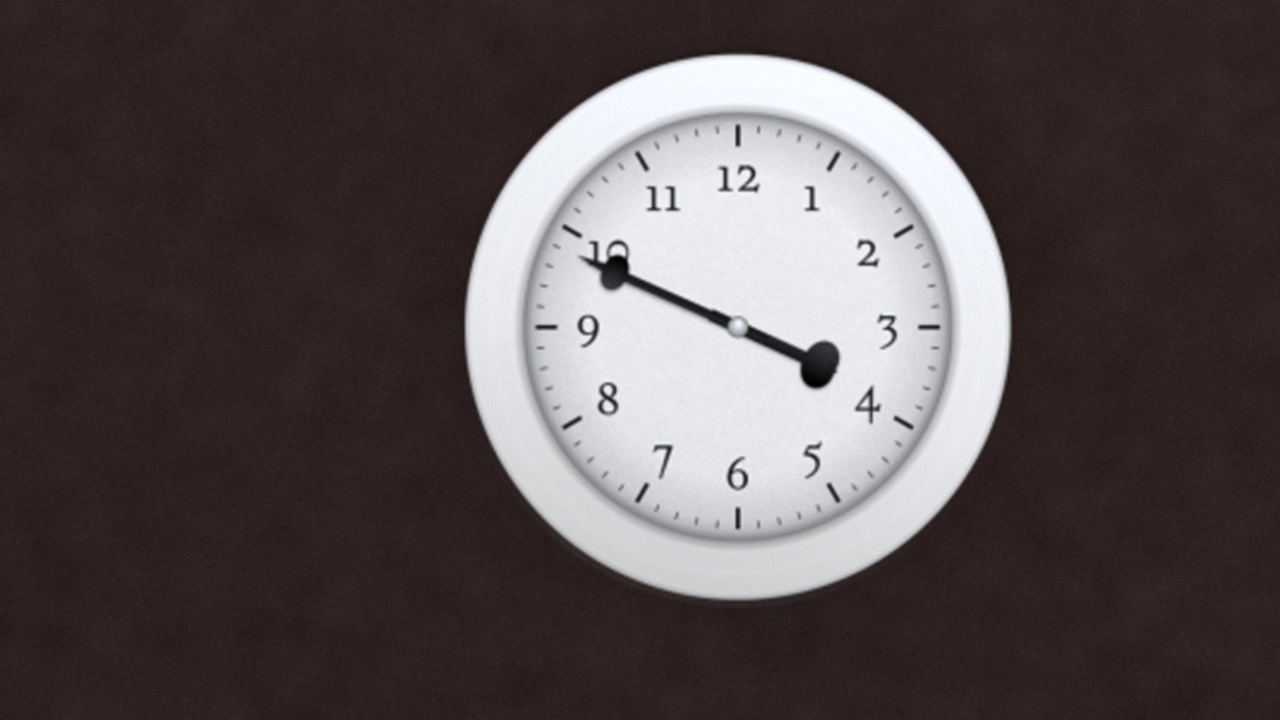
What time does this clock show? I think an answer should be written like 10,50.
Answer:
3,49
